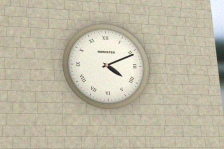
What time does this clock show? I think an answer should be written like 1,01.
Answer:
4,11
